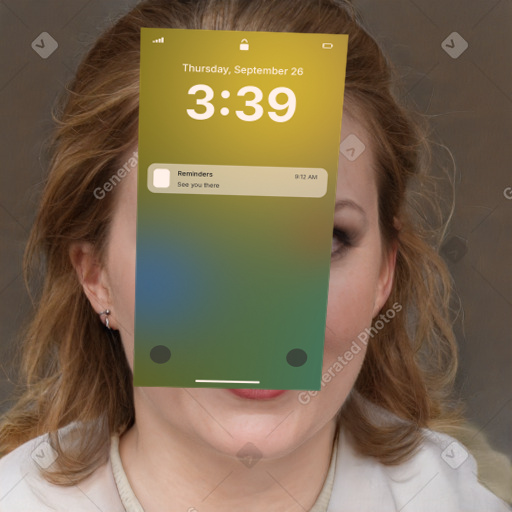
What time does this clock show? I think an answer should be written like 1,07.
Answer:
3,39
